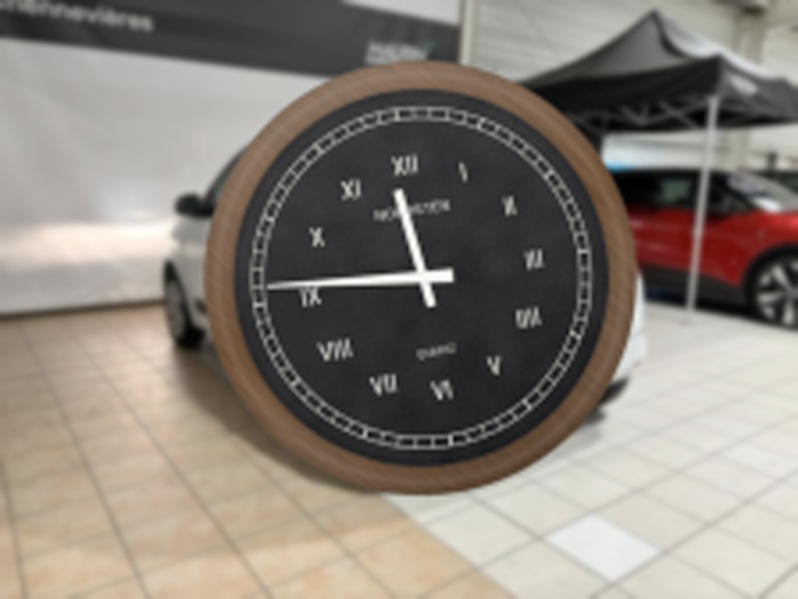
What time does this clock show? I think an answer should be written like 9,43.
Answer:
11,46
